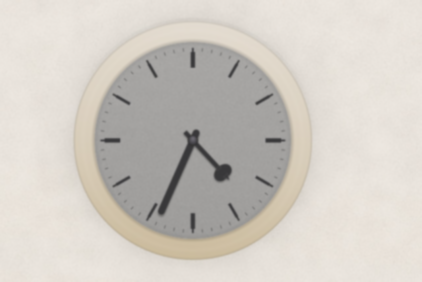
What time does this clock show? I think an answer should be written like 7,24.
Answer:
4,34
